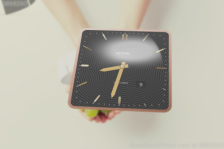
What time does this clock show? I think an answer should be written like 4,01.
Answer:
8,32
